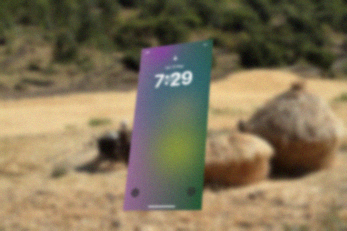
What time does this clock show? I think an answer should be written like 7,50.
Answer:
7,29
